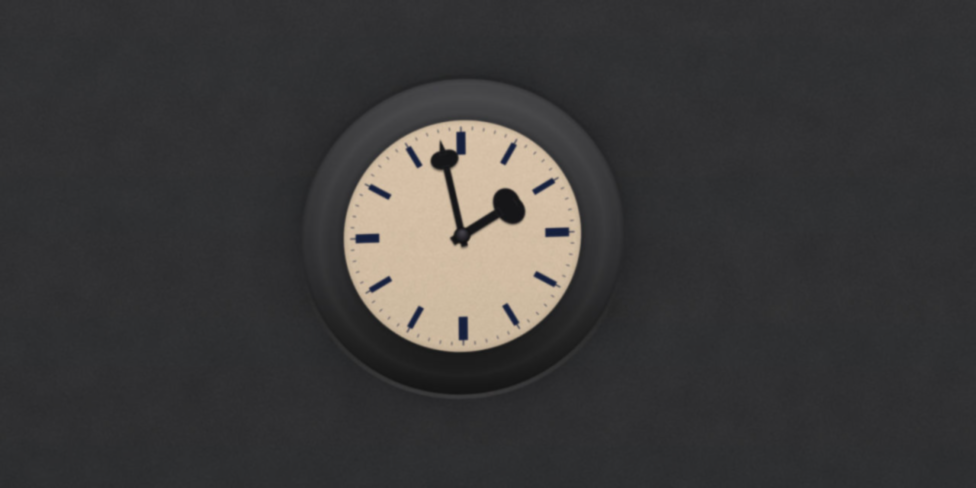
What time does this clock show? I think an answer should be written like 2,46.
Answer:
1,58
